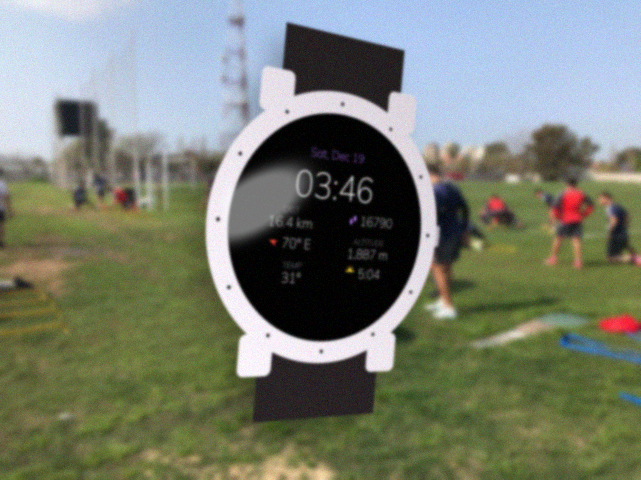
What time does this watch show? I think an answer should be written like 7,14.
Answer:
3,46
